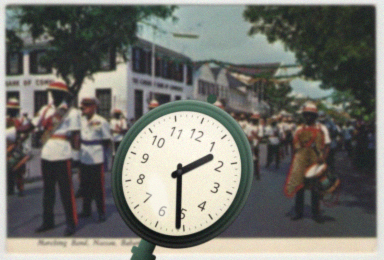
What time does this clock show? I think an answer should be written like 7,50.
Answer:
1,26
